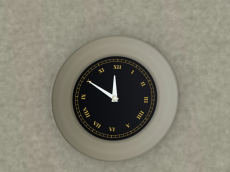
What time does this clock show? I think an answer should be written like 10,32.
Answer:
11,50
